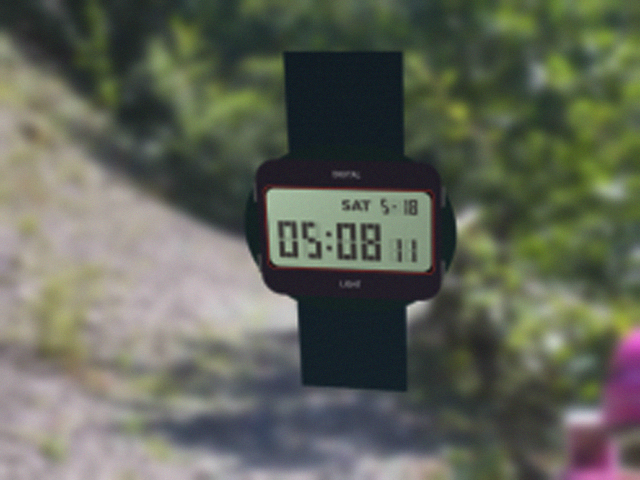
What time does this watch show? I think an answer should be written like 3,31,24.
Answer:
5,08,11
